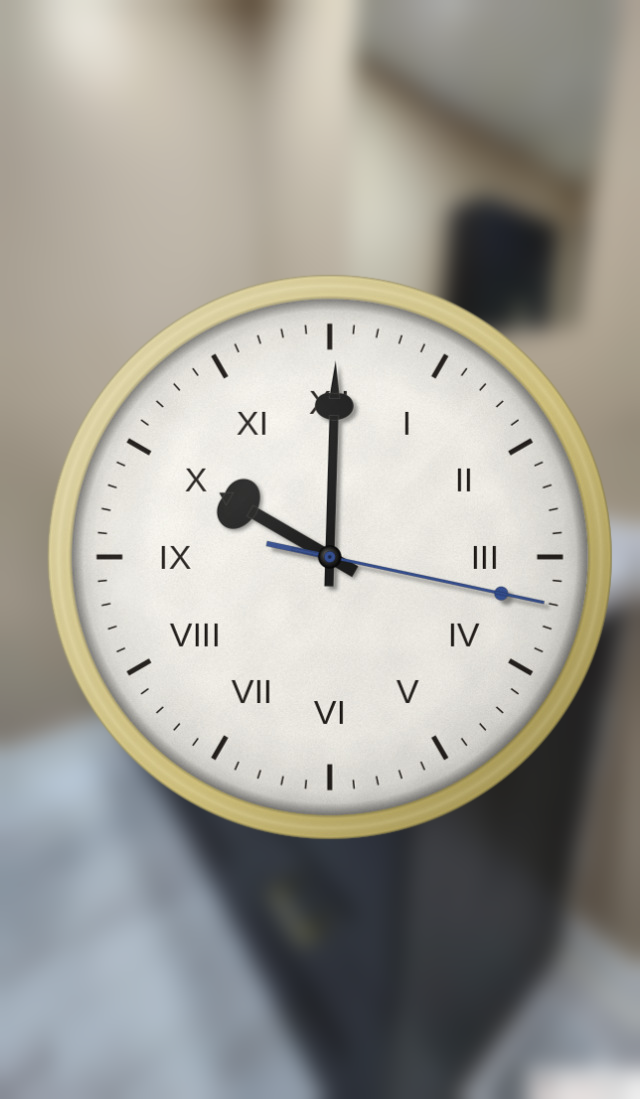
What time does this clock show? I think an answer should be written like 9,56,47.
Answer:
10,00,17
